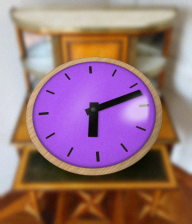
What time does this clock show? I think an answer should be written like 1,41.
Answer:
6,12
